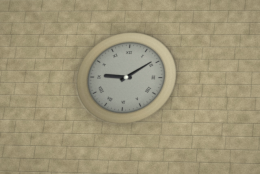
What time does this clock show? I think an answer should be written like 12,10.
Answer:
9,09
